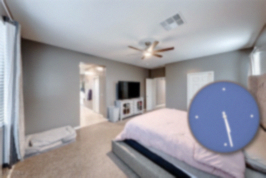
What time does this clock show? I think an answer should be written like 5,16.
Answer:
5,28
